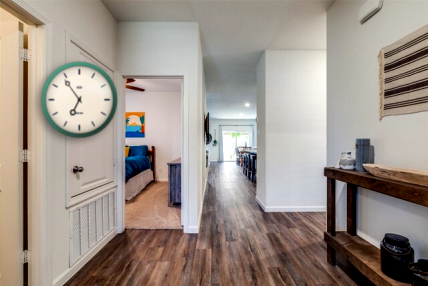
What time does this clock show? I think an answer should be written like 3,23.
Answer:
6,54
